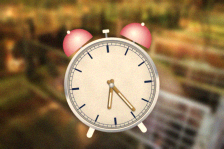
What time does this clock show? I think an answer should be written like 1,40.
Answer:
6,24
